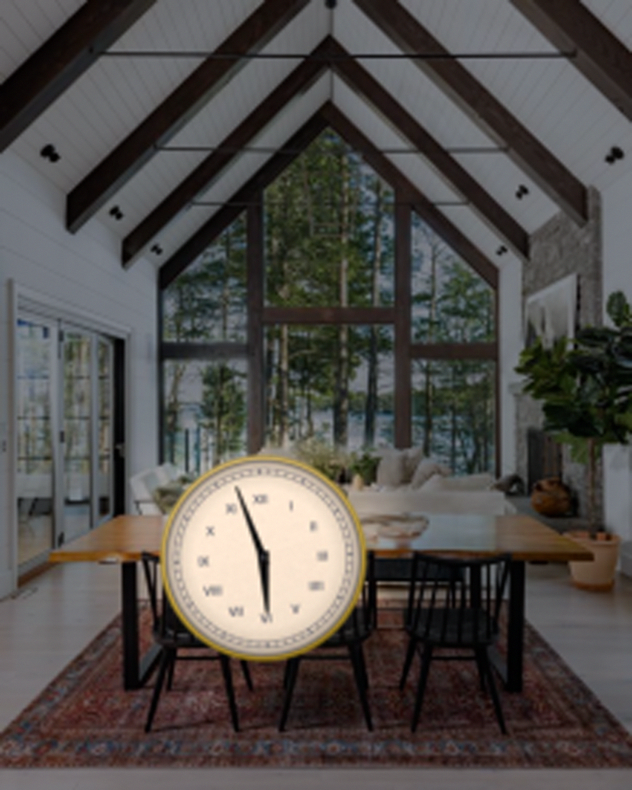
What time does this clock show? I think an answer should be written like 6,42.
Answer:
5,57
